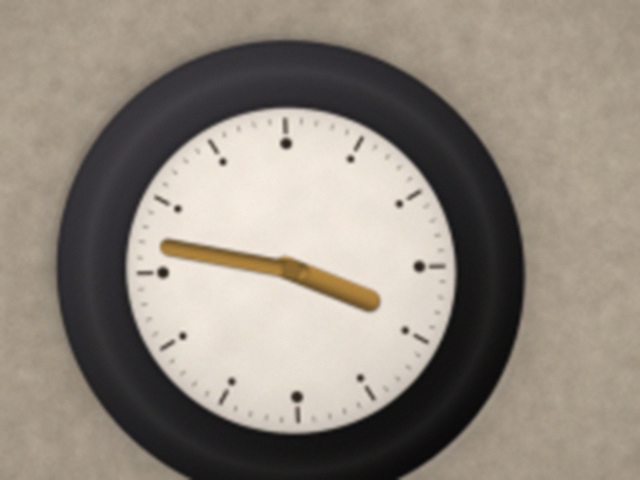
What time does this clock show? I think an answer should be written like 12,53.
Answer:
3,47
